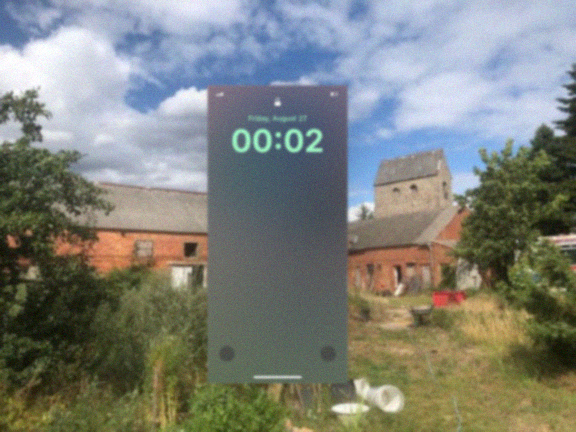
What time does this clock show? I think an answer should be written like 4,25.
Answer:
0,02
